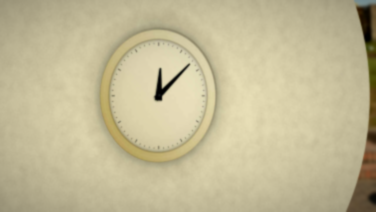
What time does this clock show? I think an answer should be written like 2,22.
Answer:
12,08
